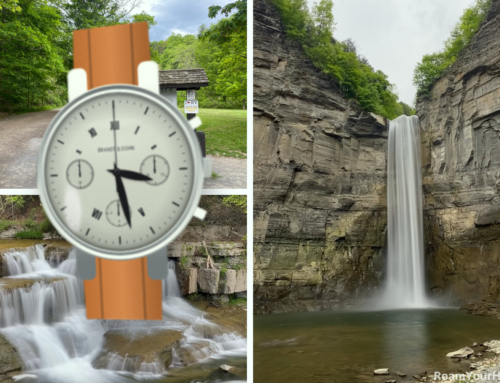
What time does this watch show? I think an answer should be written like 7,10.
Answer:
3,28
